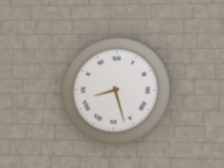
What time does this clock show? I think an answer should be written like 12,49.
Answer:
8,27
